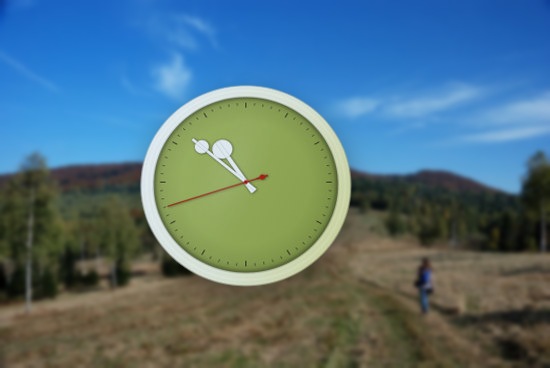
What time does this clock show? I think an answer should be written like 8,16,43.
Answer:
10,51,42
